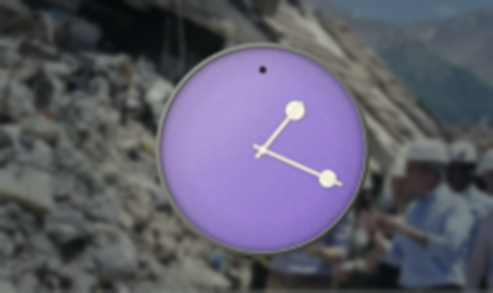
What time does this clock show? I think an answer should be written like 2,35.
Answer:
1,19
